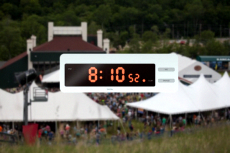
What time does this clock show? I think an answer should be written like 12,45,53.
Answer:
8,10,52
